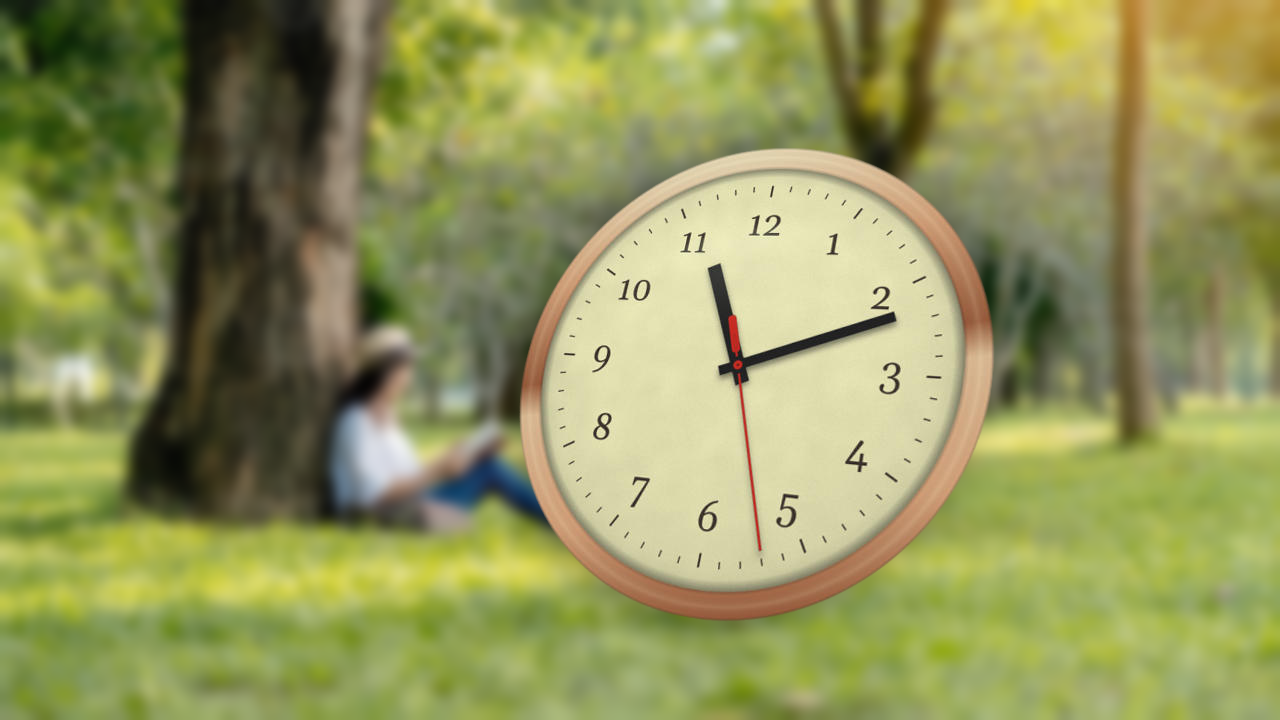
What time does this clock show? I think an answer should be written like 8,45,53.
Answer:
11,11,27
